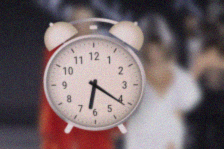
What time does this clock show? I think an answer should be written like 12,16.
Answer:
6,21
